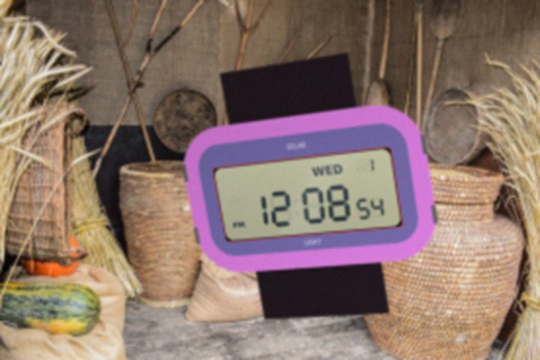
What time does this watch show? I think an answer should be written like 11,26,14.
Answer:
12,08,54
